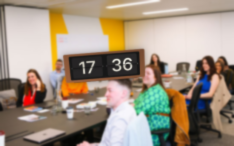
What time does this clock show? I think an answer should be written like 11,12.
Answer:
17,36
